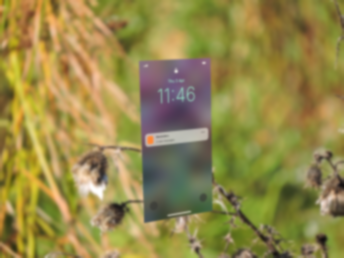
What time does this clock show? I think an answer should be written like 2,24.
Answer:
11,46
